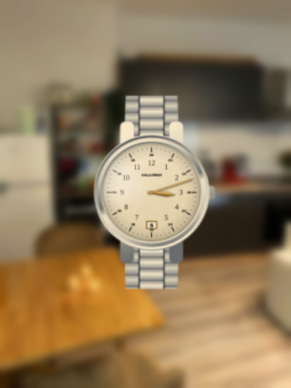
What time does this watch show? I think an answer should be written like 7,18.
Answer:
3,12
